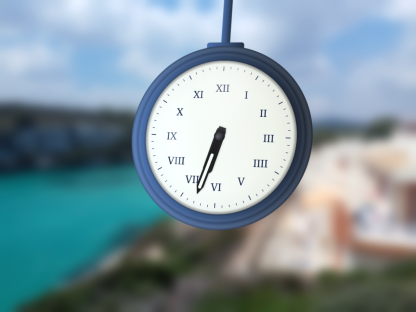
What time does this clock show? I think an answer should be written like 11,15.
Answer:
6,33
